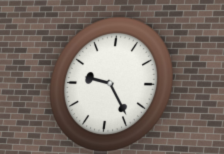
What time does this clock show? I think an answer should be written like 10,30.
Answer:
9,24
